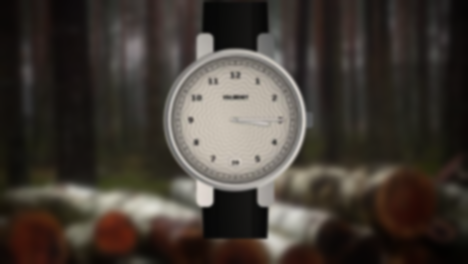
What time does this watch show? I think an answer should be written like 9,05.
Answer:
3,15
